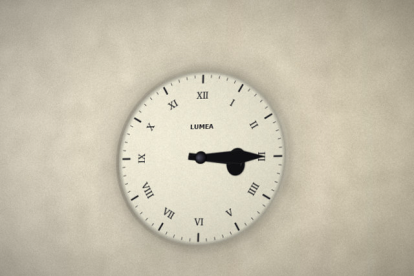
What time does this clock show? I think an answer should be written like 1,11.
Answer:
3,15
